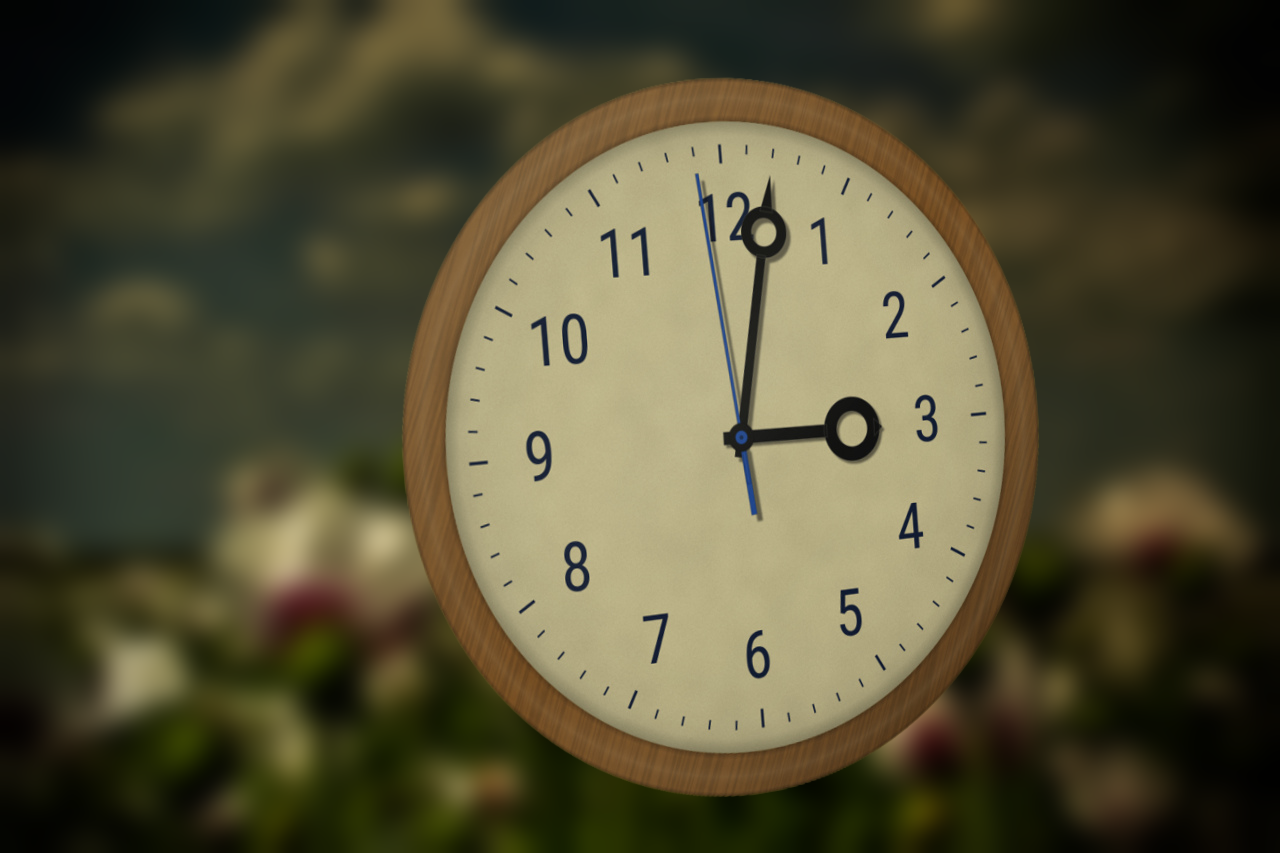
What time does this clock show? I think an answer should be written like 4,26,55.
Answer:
3,01,59
